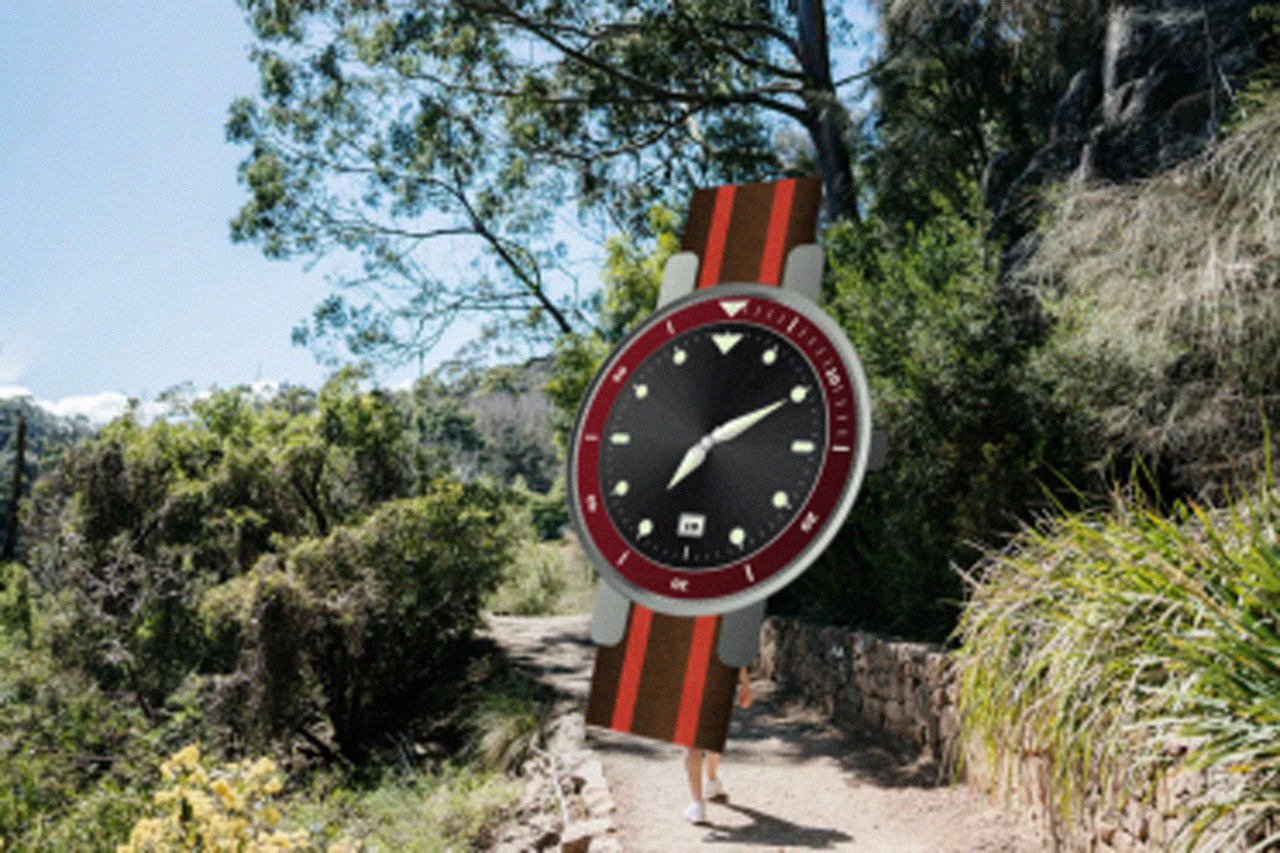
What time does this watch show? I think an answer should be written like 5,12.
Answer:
7,10
